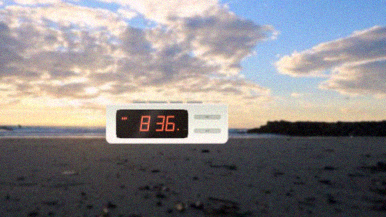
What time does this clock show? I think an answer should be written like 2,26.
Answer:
8,36
